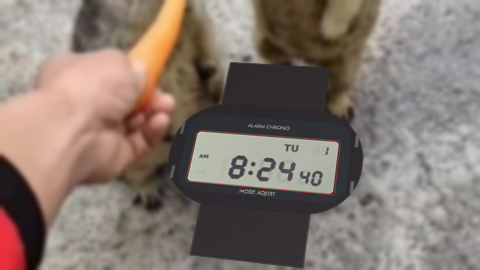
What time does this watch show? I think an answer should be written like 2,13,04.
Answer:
8,24,40
